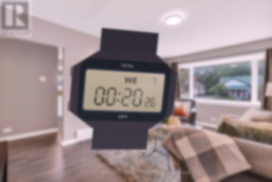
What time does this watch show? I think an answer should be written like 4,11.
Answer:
0,20
